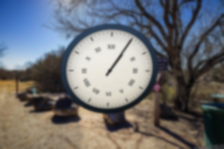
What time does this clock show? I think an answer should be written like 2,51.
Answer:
1,05
